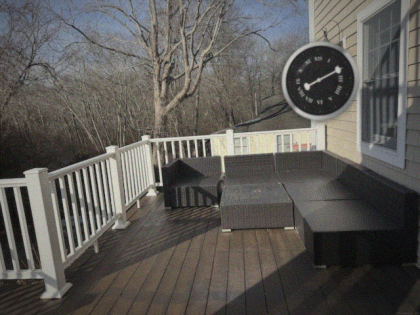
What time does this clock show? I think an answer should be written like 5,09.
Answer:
8,11
